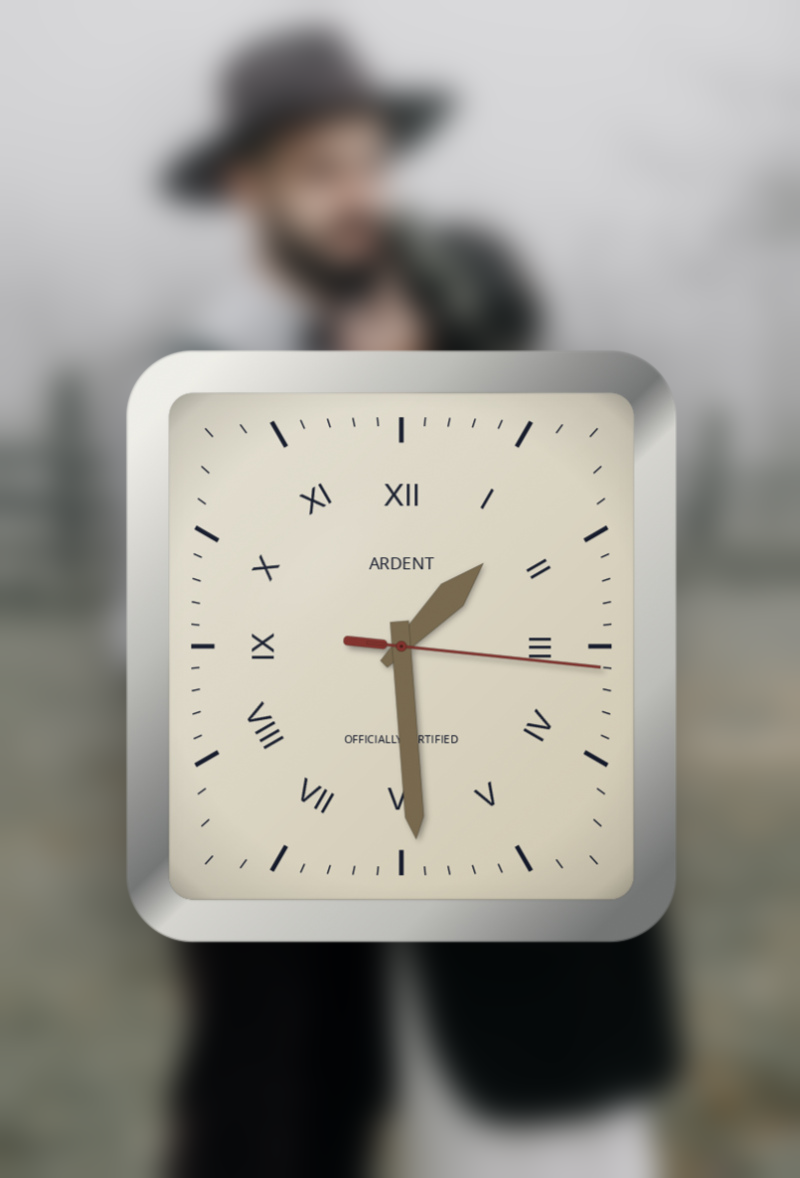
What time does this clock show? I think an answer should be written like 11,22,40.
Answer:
1,29,16
